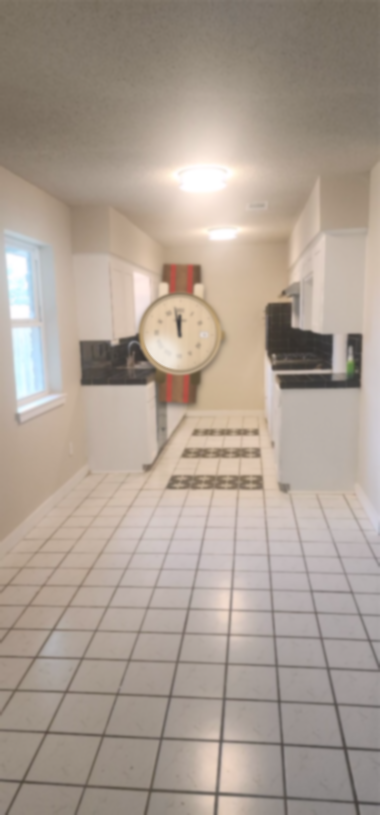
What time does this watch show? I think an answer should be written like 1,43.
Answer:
11,58
